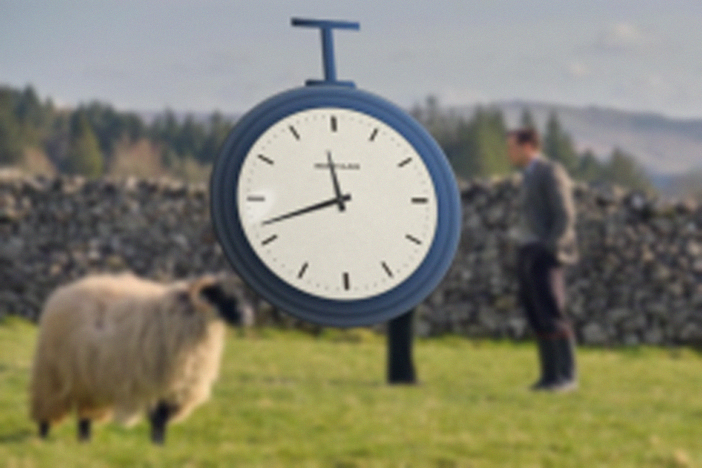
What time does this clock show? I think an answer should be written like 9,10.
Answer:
11,42
